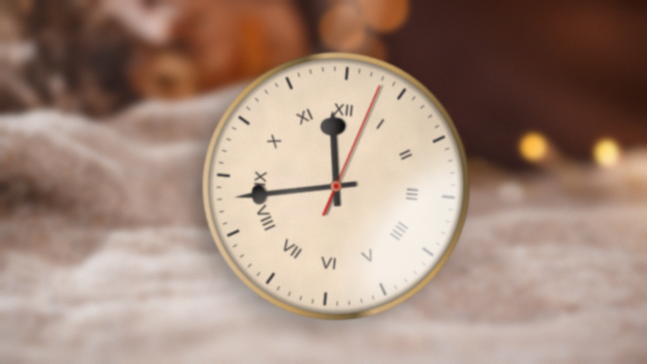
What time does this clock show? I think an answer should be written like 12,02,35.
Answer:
11,43,03
